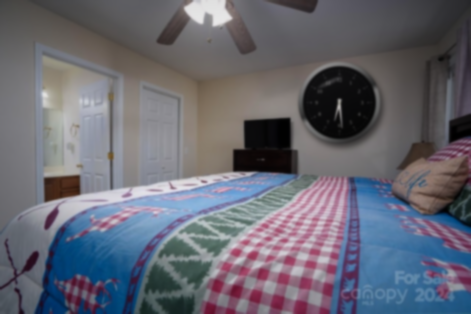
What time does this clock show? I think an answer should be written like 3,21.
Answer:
6,29
